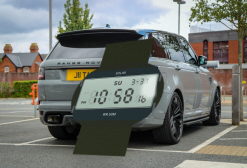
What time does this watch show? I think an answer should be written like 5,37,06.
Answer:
10,58,16
